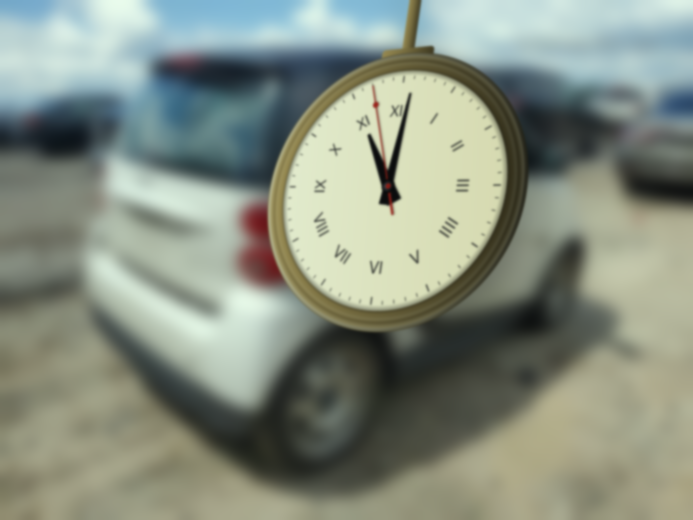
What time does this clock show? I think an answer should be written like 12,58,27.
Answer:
11,00,57
